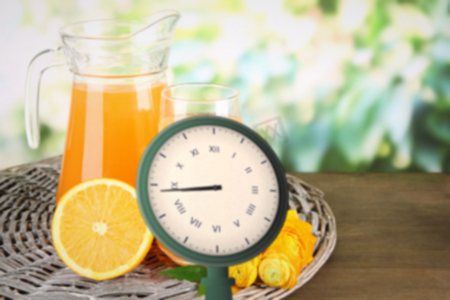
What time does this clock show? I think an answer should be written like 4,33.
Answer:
8,44
